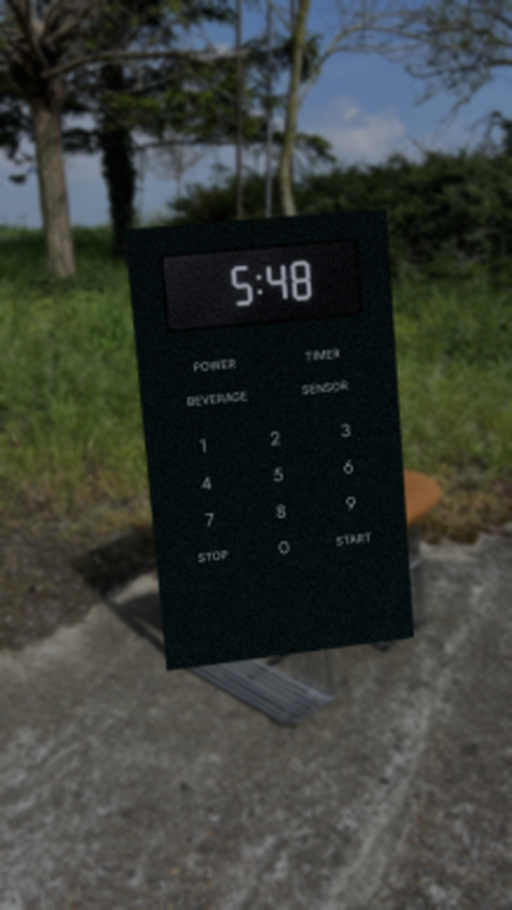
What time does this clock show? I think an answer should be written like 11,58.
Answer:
5,48
